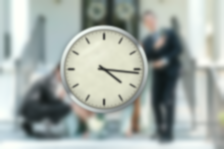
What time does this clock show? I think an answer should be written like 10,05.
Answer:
4,16
